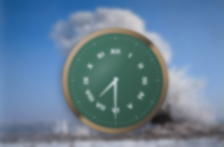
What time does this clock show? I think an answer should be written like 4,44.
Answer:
7,30
